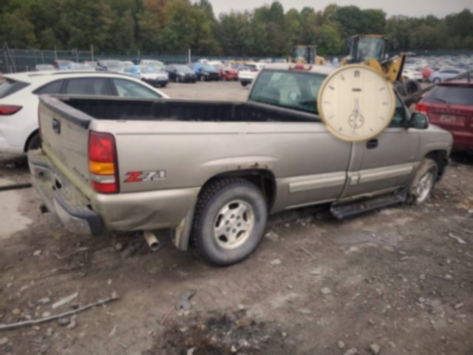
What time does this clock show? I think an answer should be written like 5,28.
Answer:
5,31
